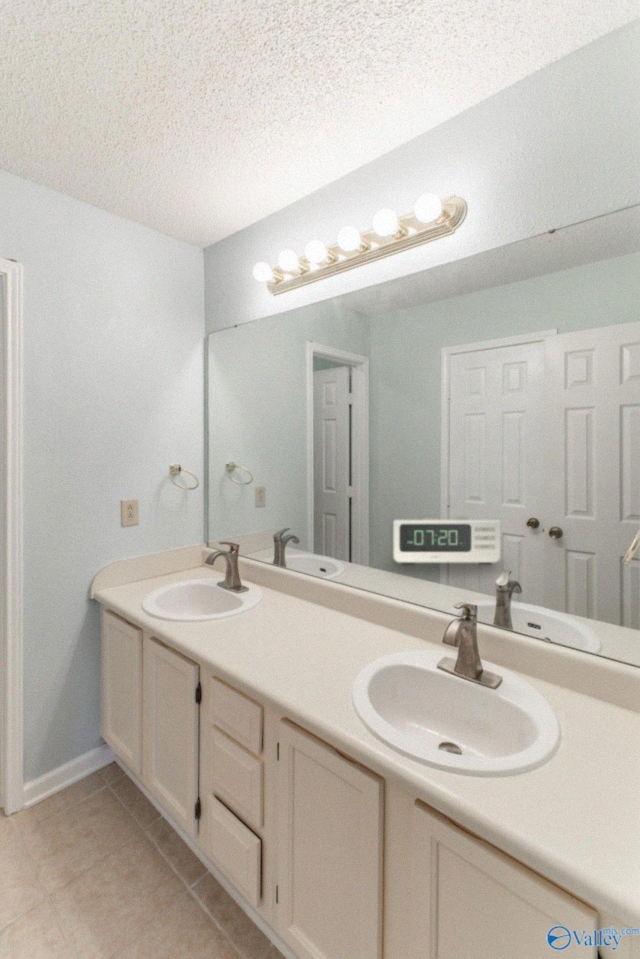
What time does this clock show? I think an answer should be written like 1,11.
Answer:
7,20
